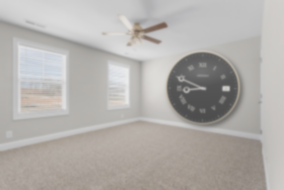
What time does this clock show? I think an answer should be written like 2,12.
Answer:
8,49
